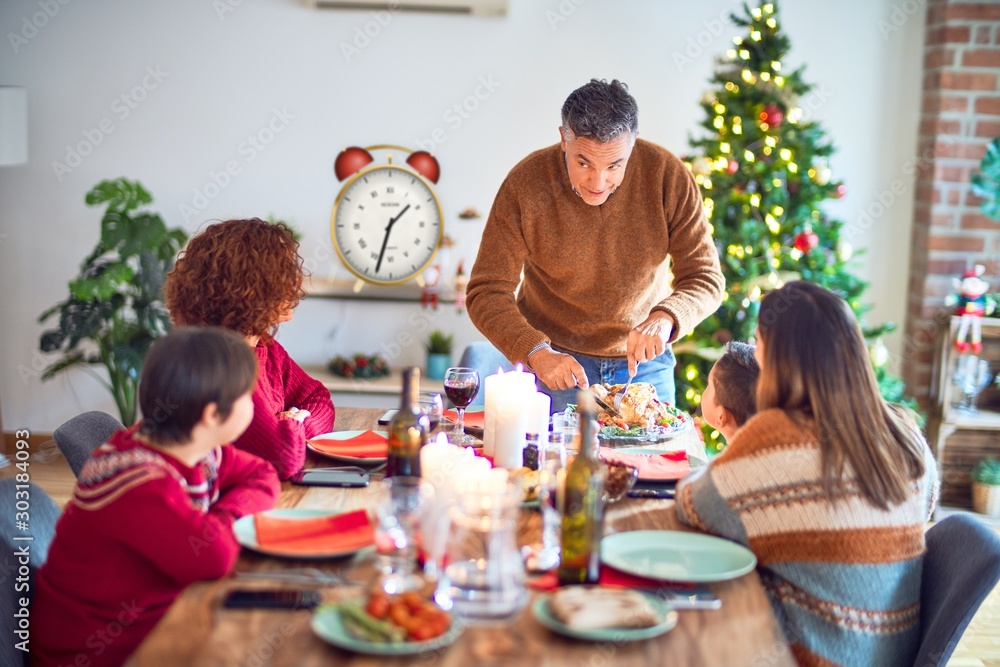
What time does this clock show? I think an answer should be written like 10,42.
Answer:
1,33
